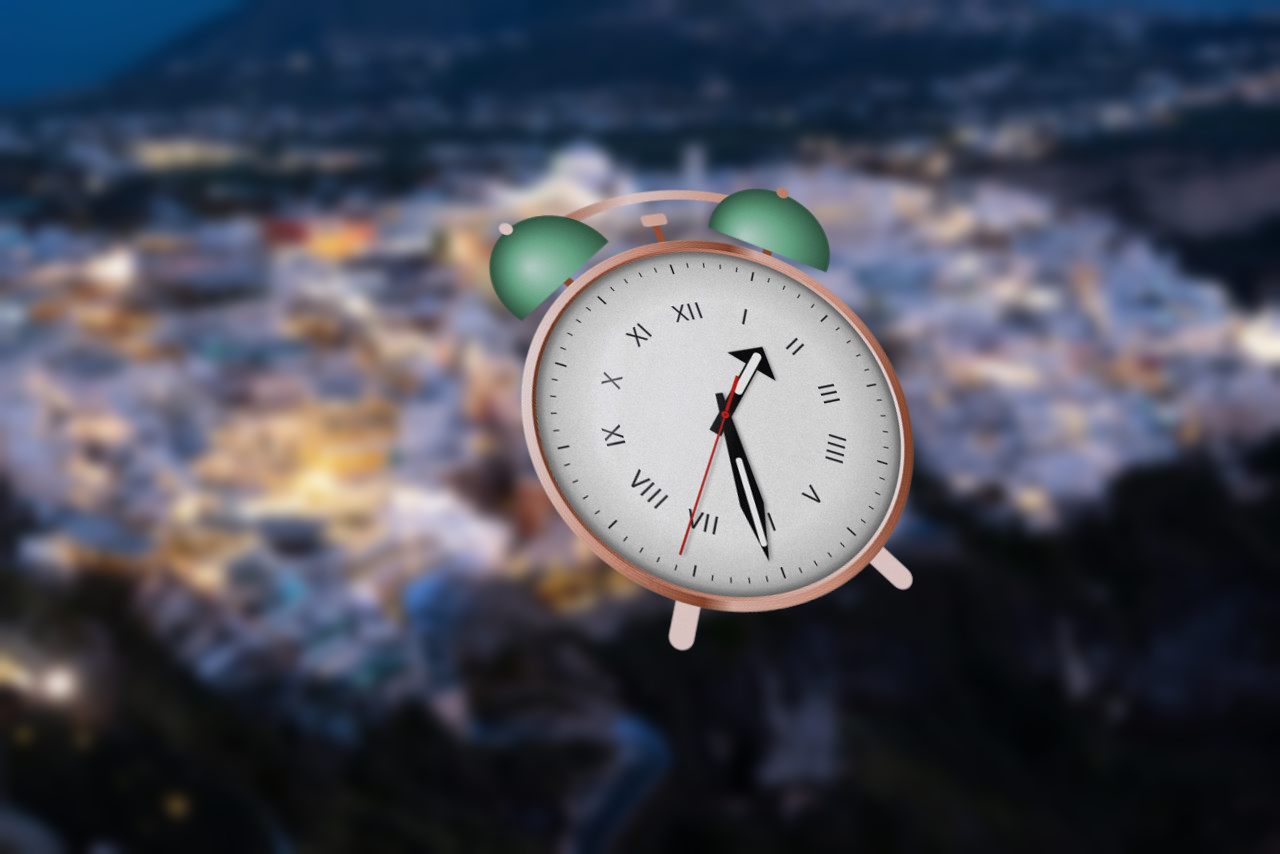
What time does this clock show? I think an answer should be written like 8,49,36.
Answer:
1,30,36
